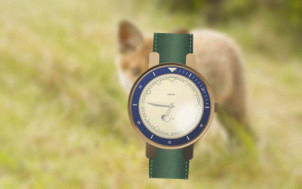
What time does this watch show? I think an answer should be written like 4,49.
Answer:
6,46
